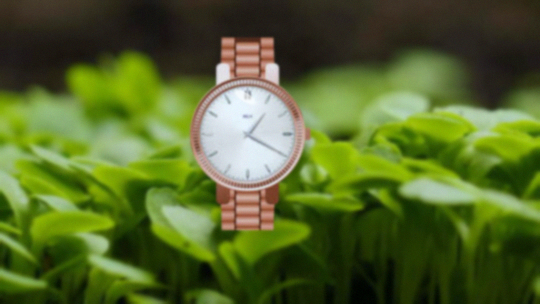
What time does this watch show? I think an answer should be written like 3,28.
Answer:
1,20
